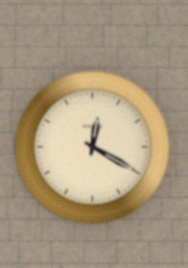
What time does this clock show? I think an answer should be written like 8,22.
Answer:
12,20
